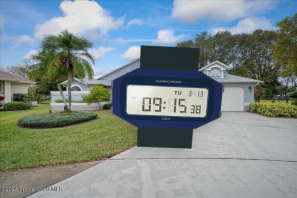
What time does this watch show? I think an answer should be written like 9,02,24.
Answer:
9,15,38
